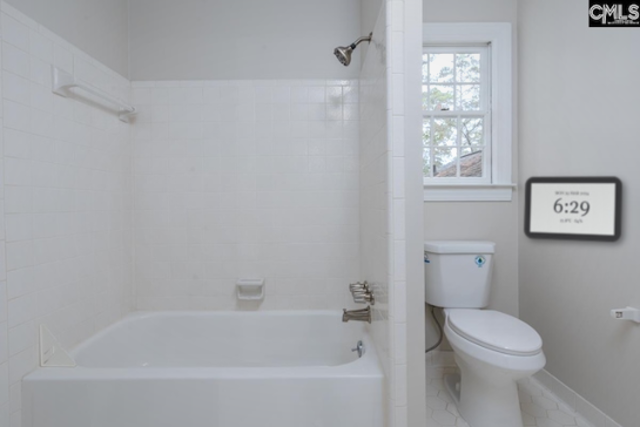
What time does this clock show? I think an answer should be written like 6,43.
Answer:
6,29
